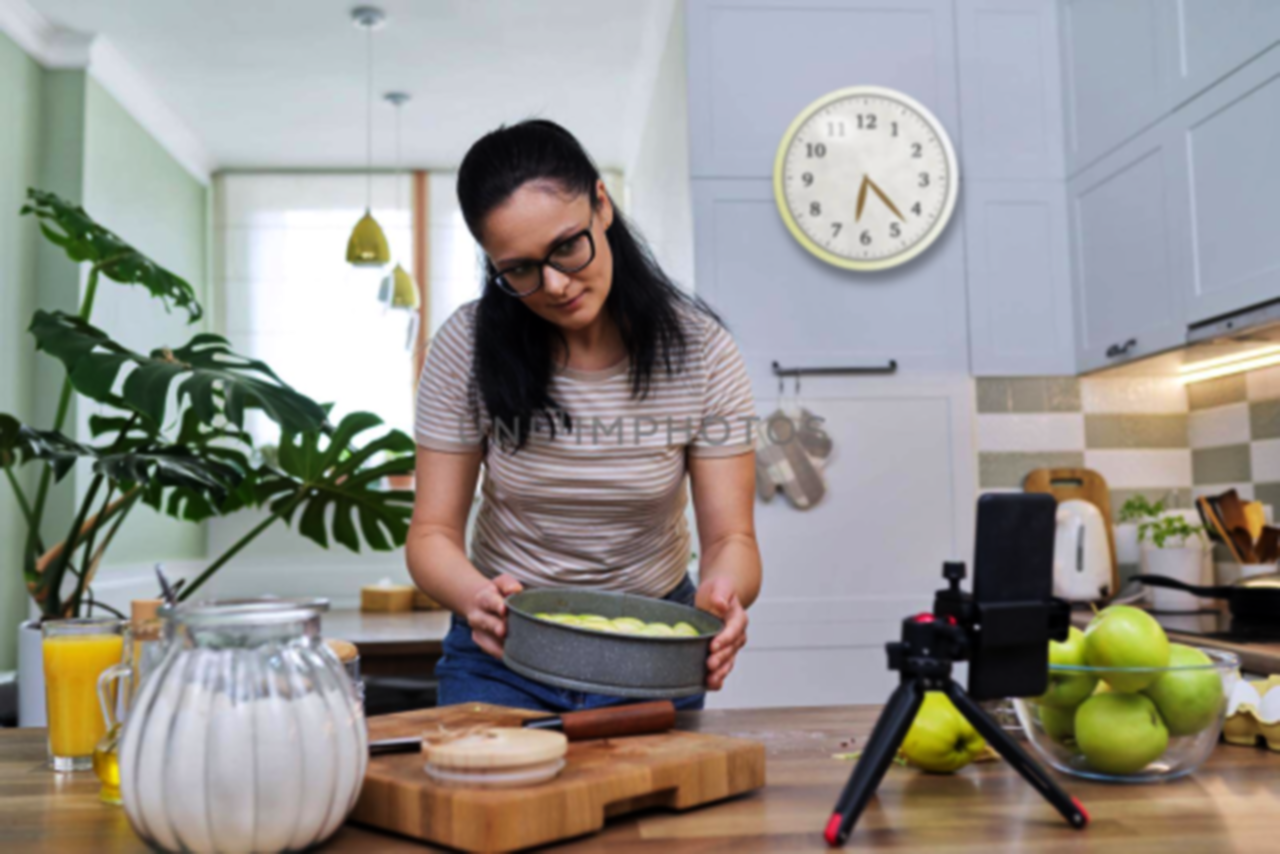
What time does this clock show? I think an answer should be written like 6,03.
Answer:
6,23
